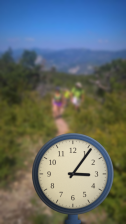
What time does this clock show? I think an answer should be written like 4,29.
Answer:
3,06
